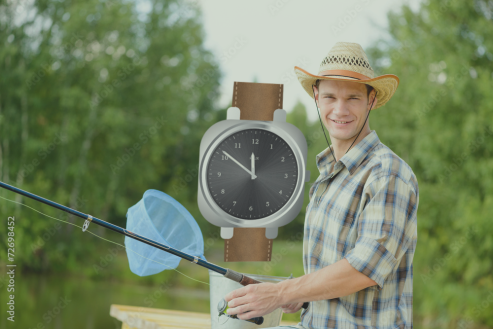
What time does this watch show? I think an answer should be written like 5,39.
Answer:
11,51
